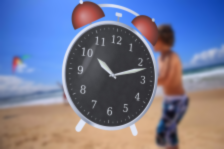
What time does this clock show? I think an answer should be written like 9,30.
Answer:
10,12
